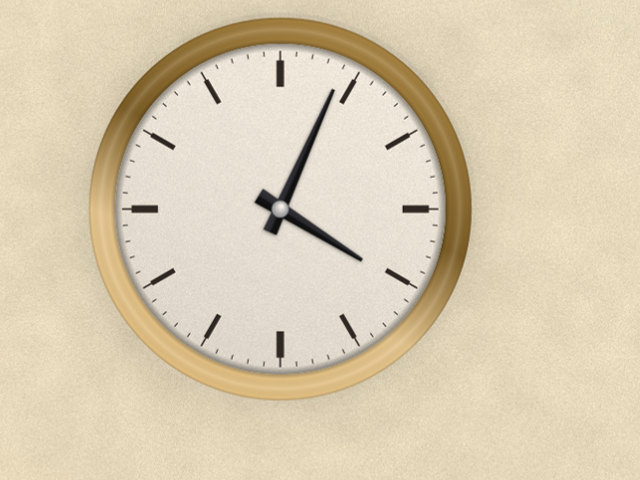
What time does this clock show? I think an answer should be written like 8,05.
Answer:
4,04
